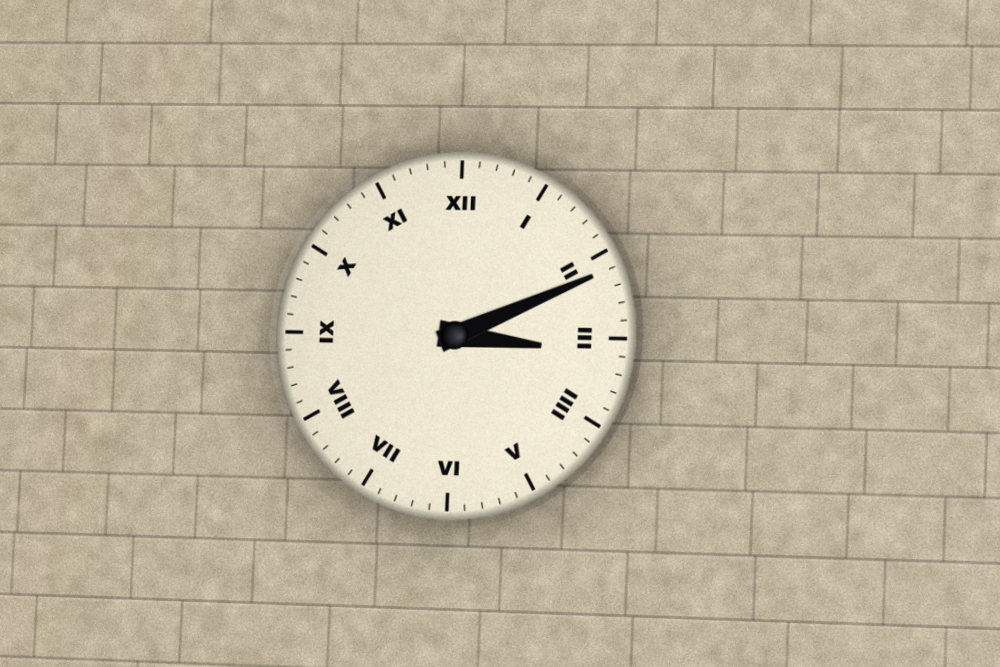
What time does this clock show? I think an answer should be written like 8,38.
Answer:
3,11
